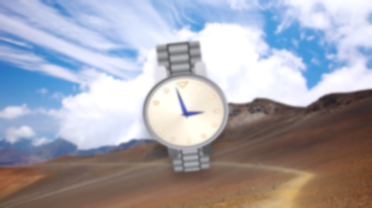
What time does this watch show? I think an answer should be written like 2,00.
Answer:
2,58
